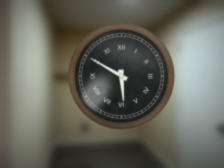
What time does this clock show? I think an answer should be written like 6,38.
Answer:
5,50
